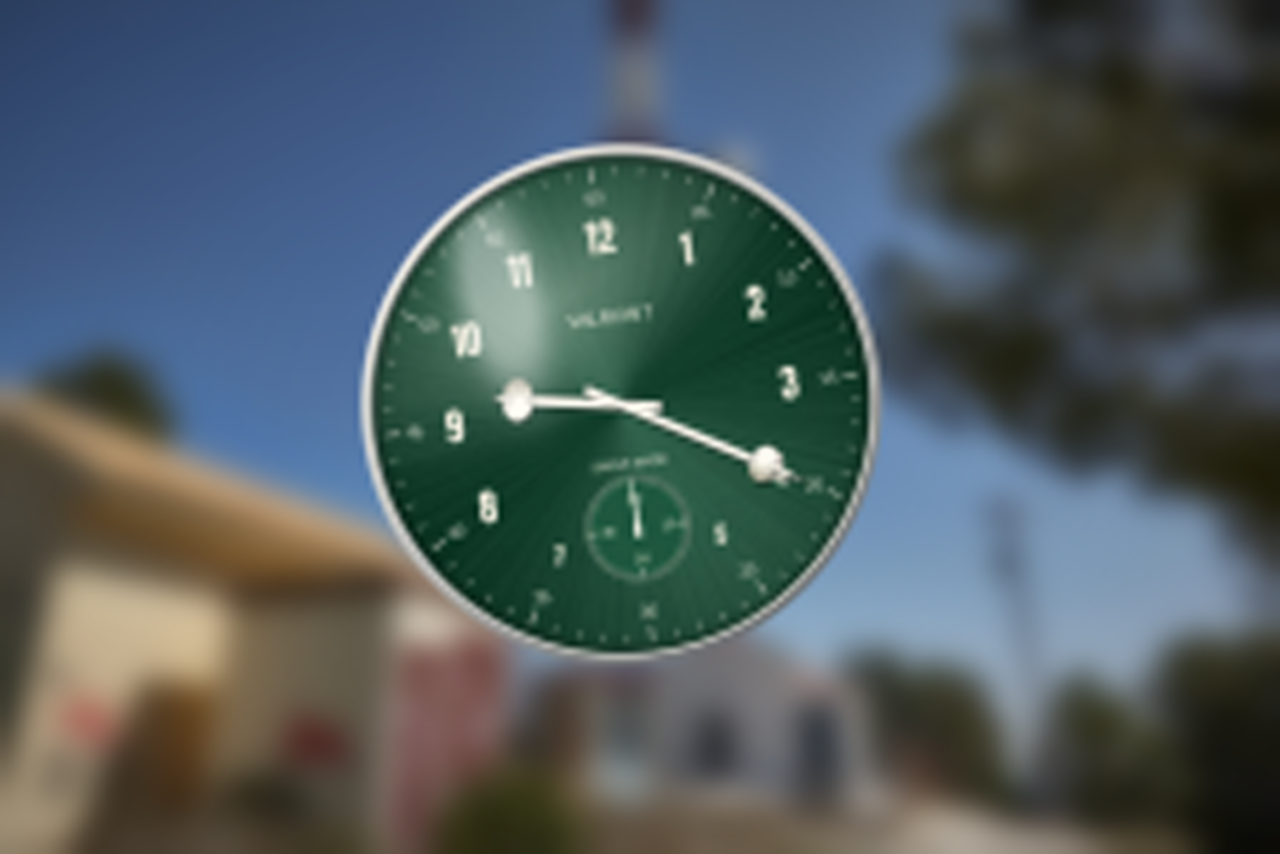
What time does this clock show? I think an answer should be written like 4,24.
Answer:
9,20
